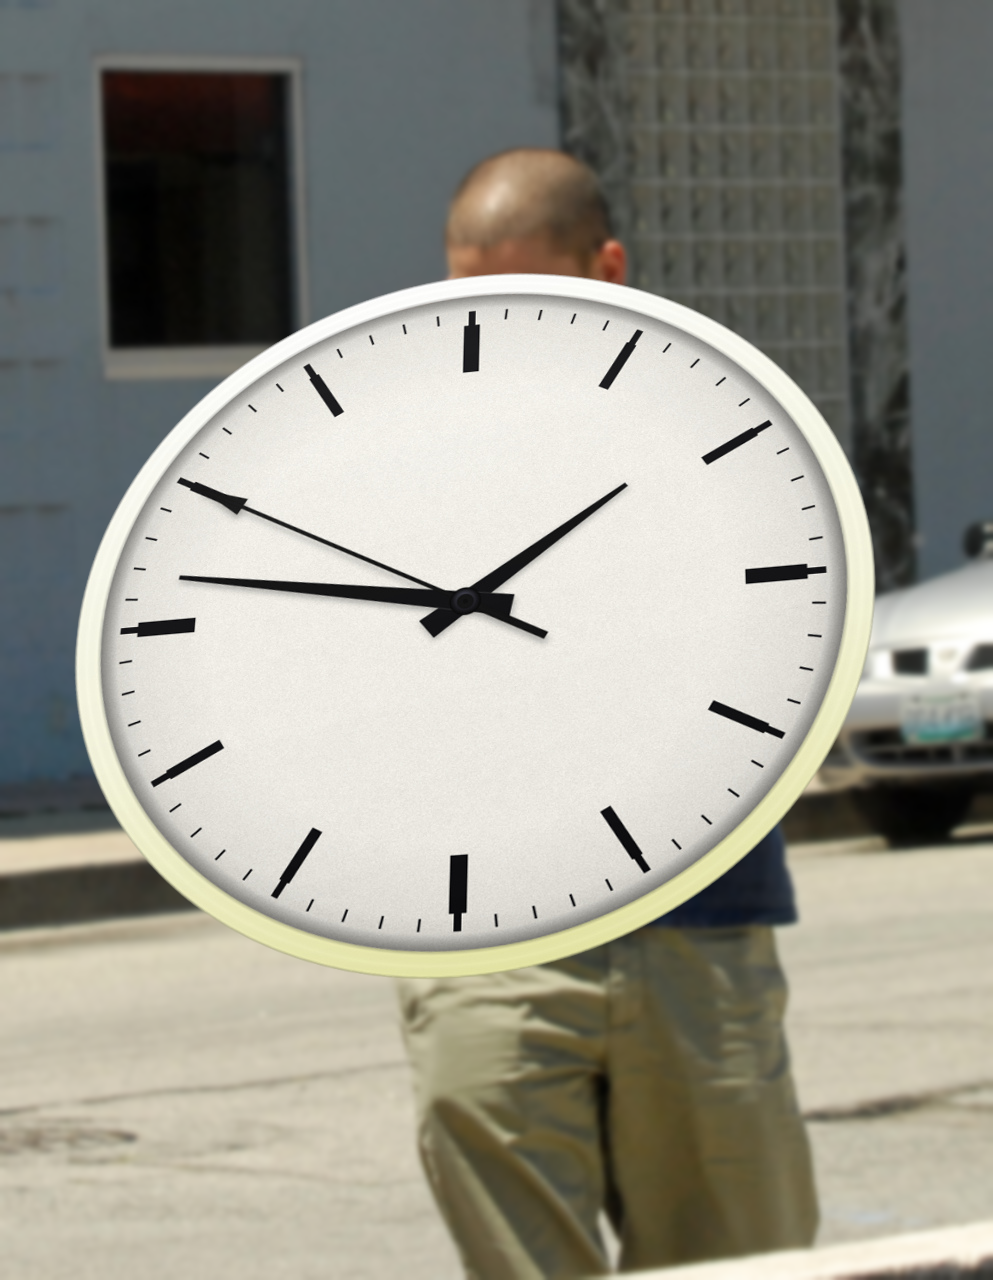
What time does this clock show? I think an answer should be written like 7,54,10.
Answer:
1,46,50
